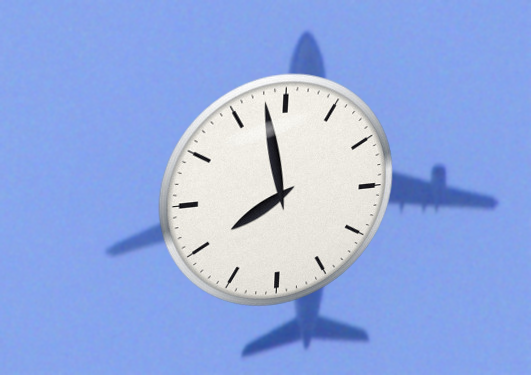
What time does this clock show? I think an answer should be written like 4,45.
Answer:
7,58
